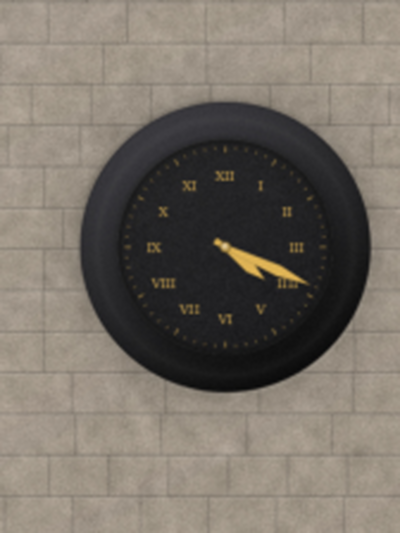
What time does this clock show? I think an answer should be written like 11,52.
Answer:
4,19
